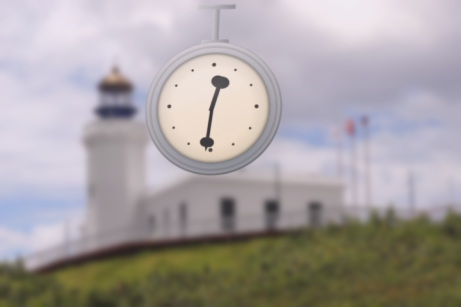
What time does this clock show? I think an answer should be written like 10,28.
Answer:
12,31
